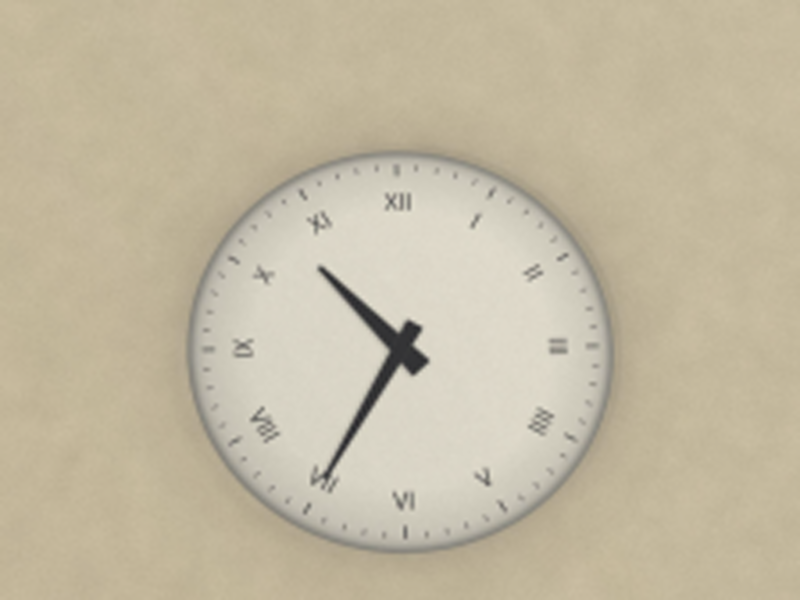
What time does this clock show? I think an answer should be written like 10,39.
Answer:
10,35
